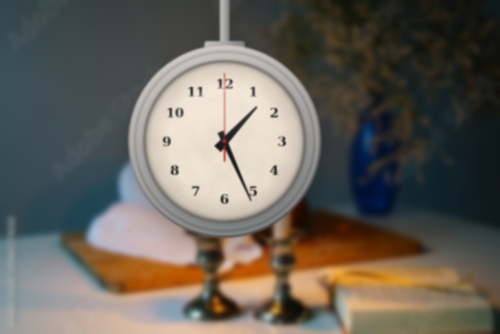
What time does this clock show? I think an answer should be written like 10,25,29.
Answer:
1,26,00
